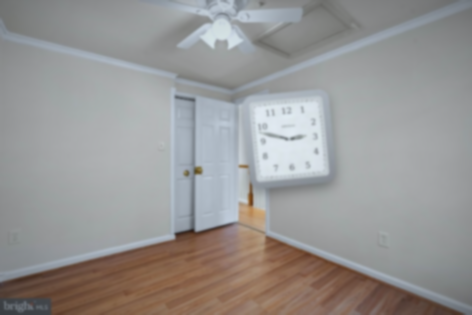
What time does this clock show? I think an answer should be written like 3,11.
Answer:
2,48
